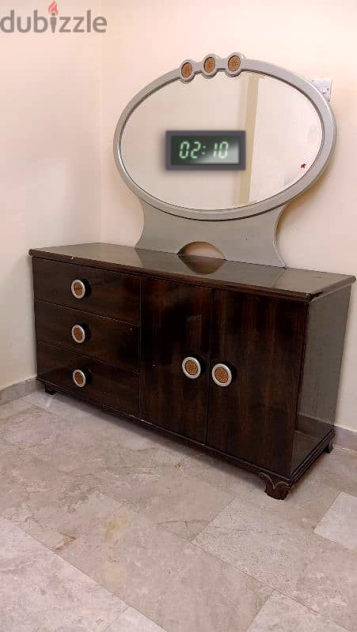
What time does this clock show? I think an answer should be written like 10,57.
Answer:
2,10
